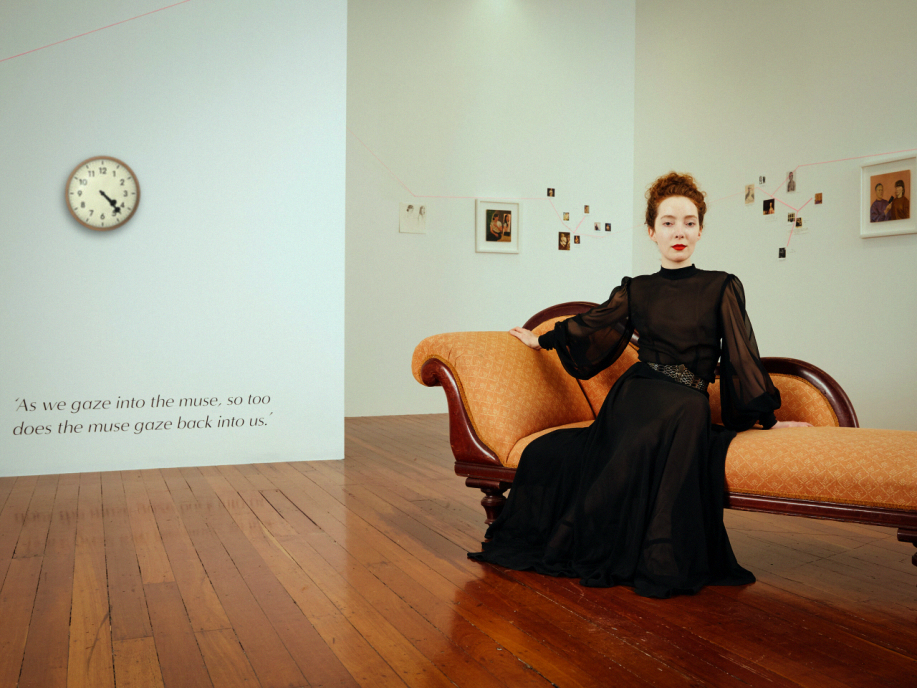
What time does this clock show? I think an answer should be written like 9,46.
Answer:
4,23
